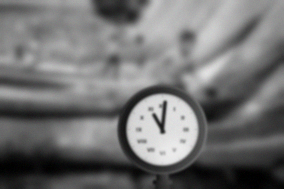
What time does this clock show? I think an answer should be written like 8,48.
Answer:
11,01
